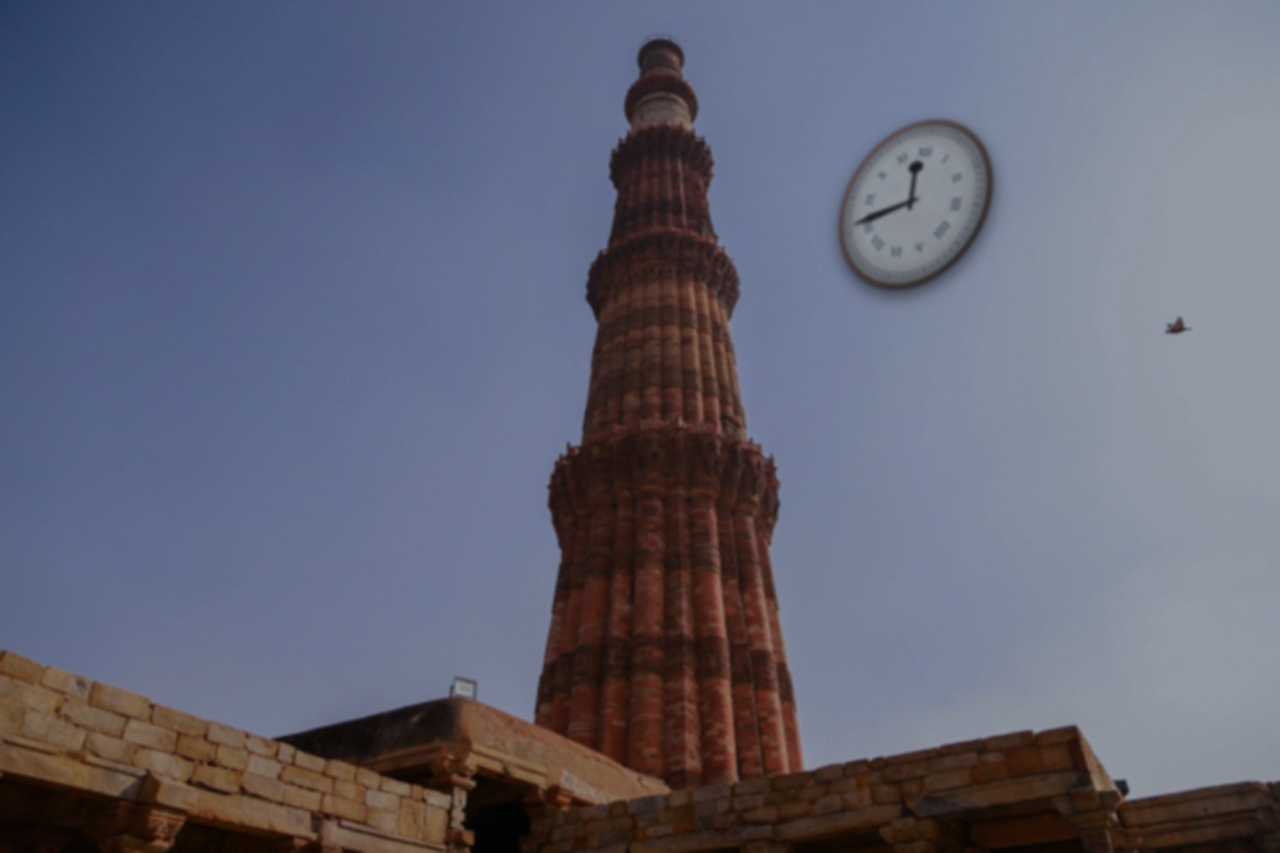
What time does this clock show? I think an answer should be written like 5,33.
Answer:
11,41
